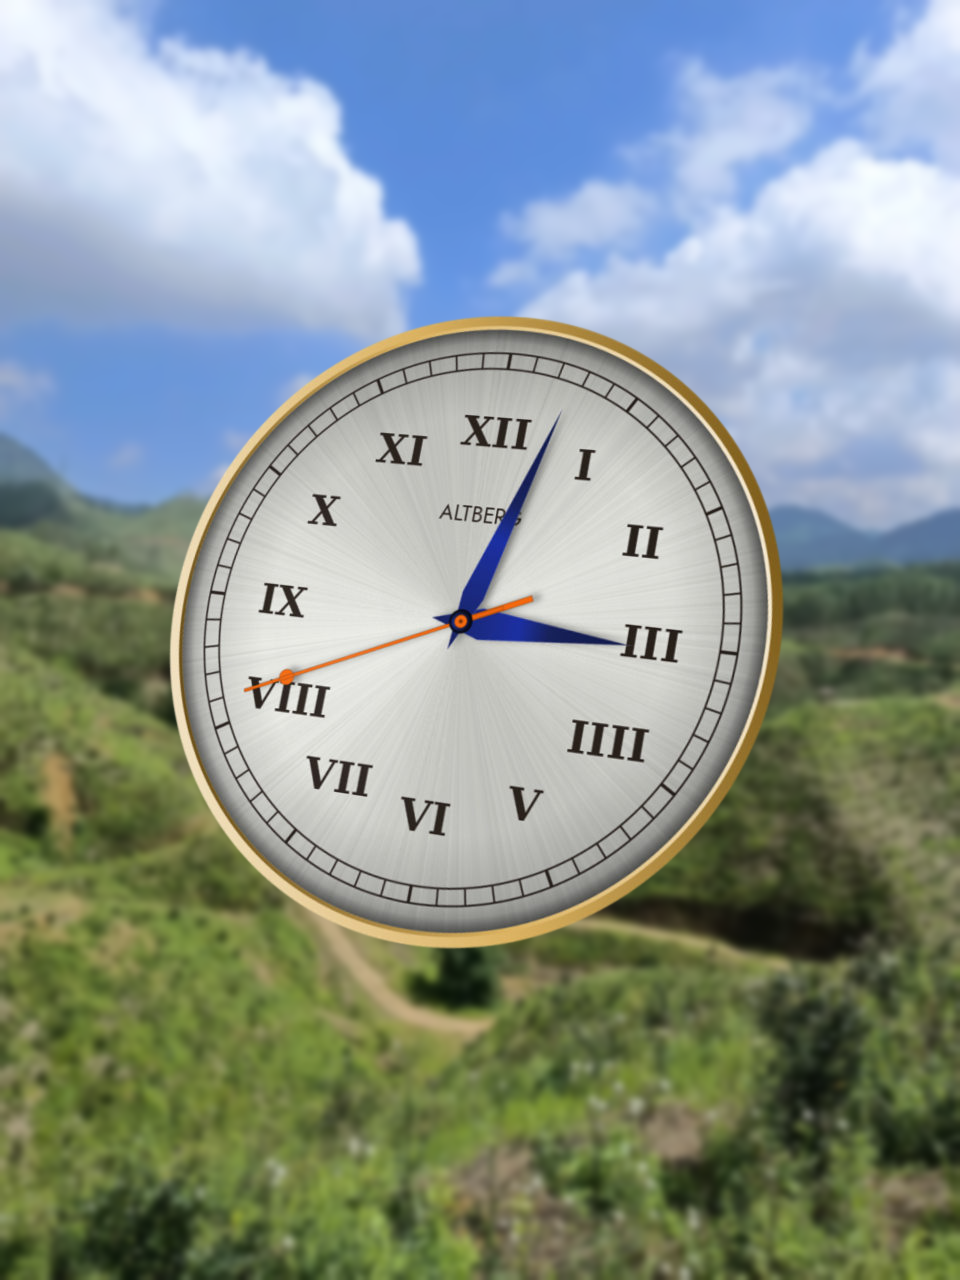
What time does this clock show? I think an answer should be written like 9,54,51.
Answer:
3,02,41
